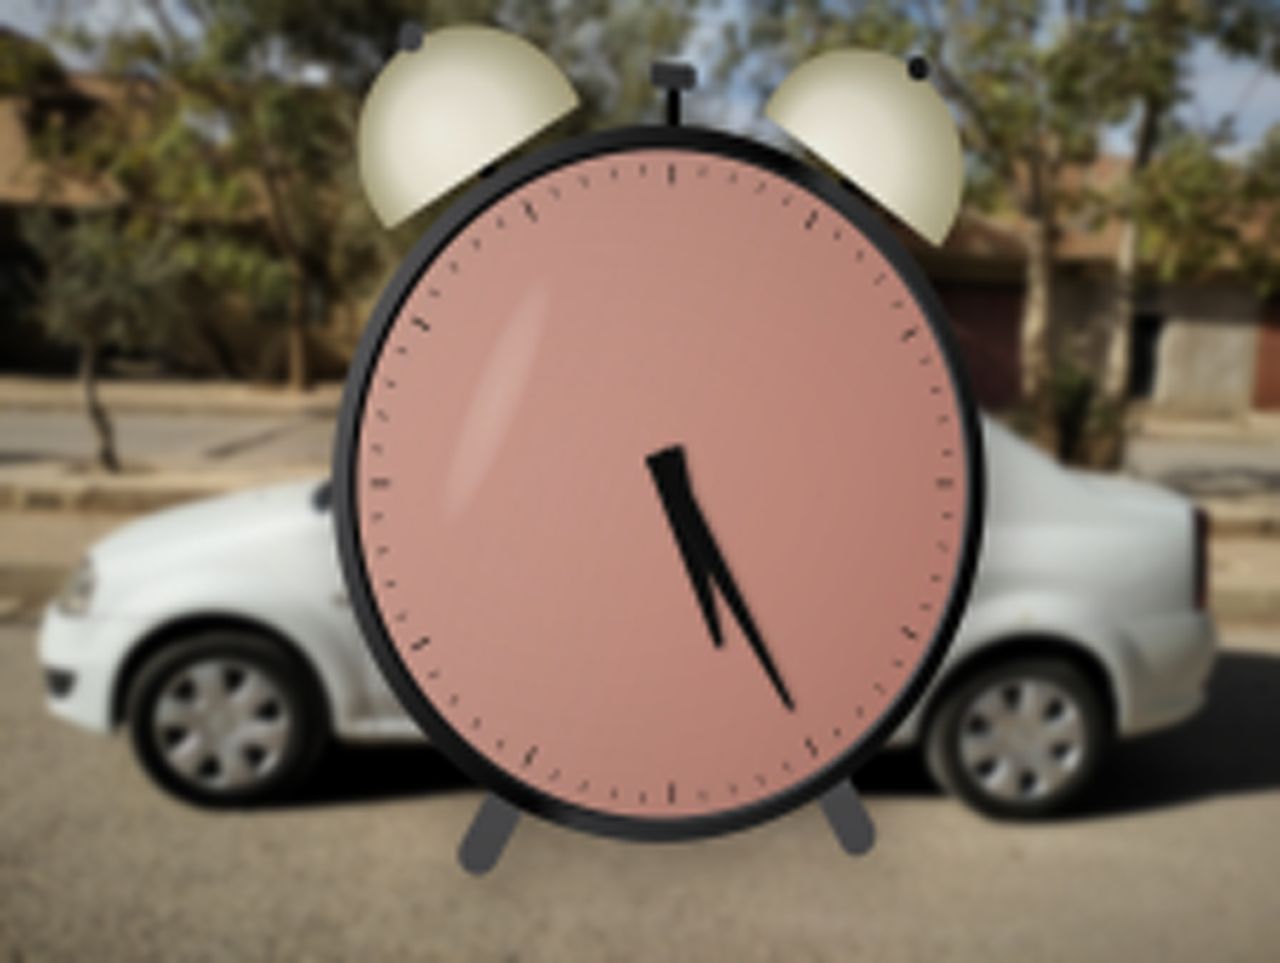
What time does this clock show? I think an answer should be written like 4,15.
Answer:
5,25
